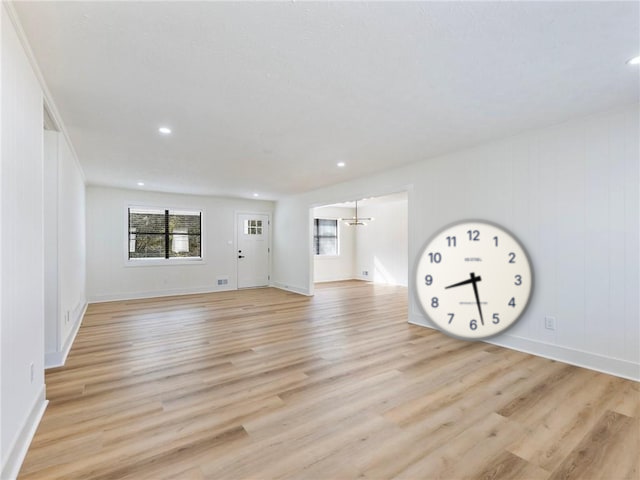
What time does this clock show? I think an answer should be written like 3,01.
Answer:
8,28
